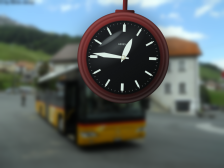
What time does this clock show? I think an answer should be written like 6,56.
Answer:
12,46
